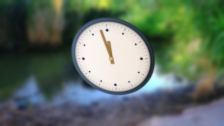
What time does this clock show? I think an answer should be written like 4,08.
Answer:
11,58
